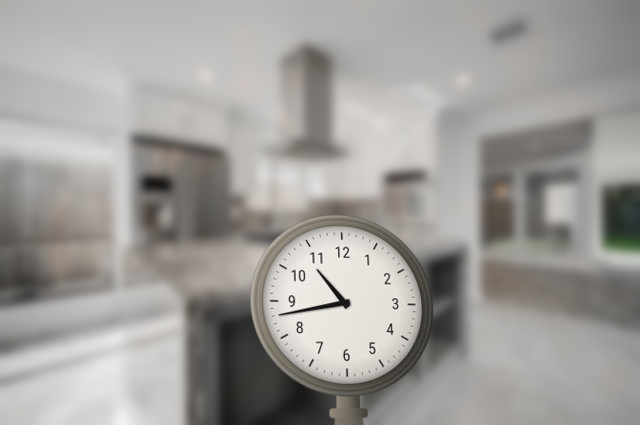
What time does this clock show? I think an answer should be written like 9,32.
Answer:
10,43
